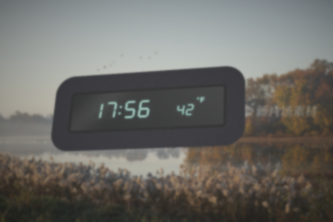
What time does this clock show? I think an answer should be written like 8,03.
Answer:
17,56
